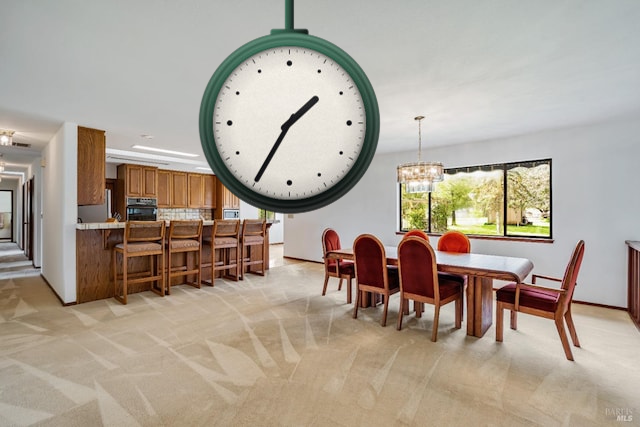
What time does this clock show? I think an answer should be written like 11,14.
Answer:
1,35
